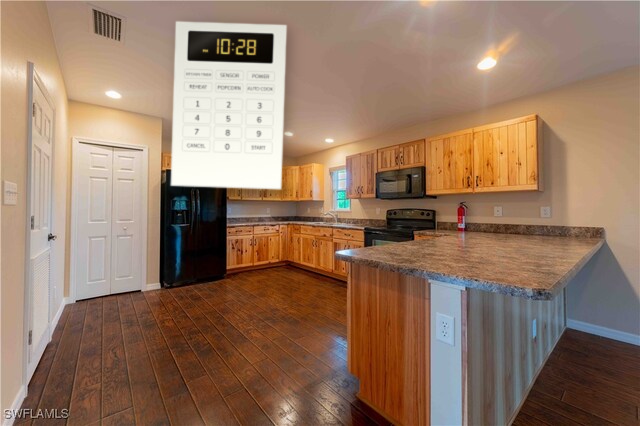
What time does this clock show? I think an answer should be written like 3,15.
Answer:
10,28
